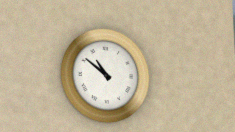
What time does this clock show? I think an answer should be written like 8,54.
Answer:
10,51
